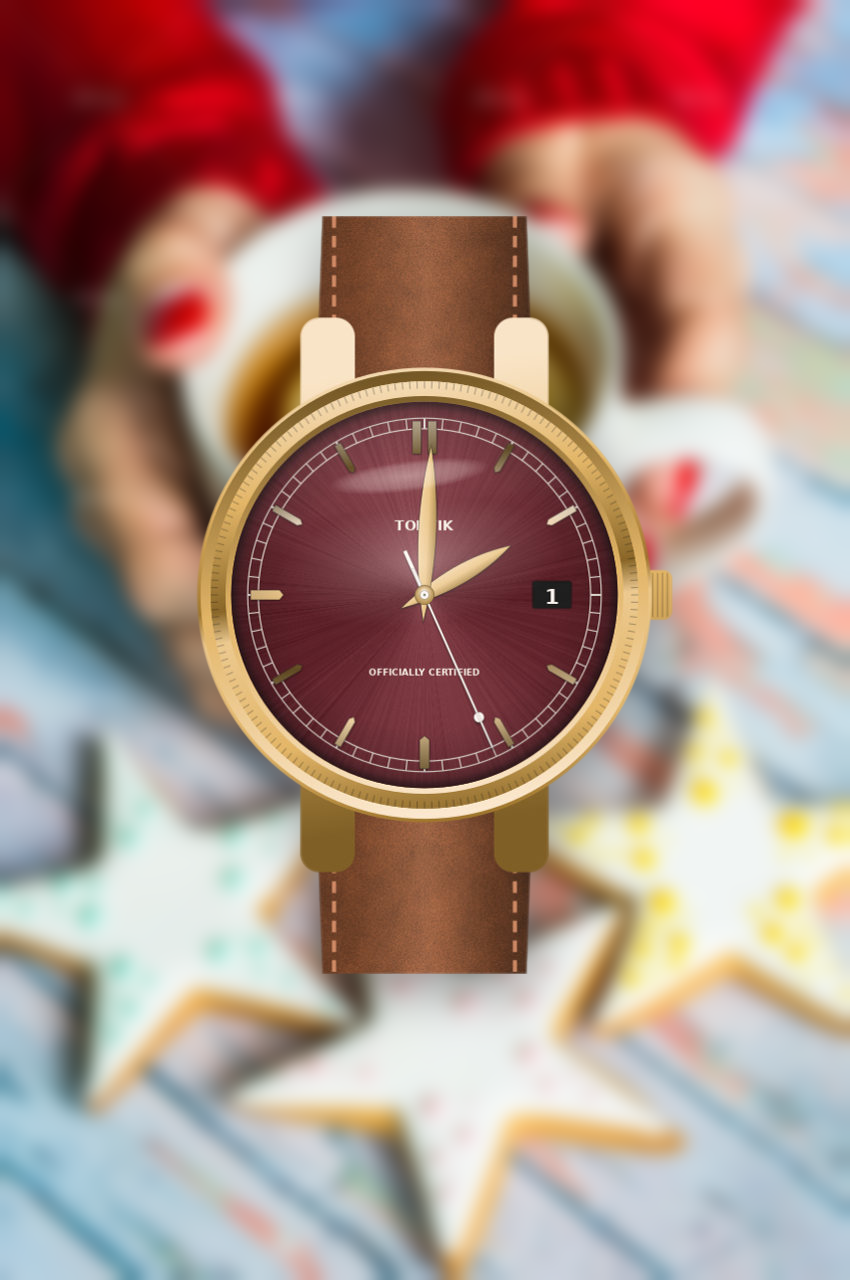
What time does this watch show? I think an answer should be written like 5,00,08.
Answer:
2,00,26
